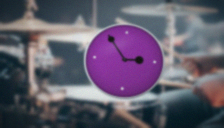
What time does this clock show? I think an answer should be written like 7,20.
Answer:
2,54
